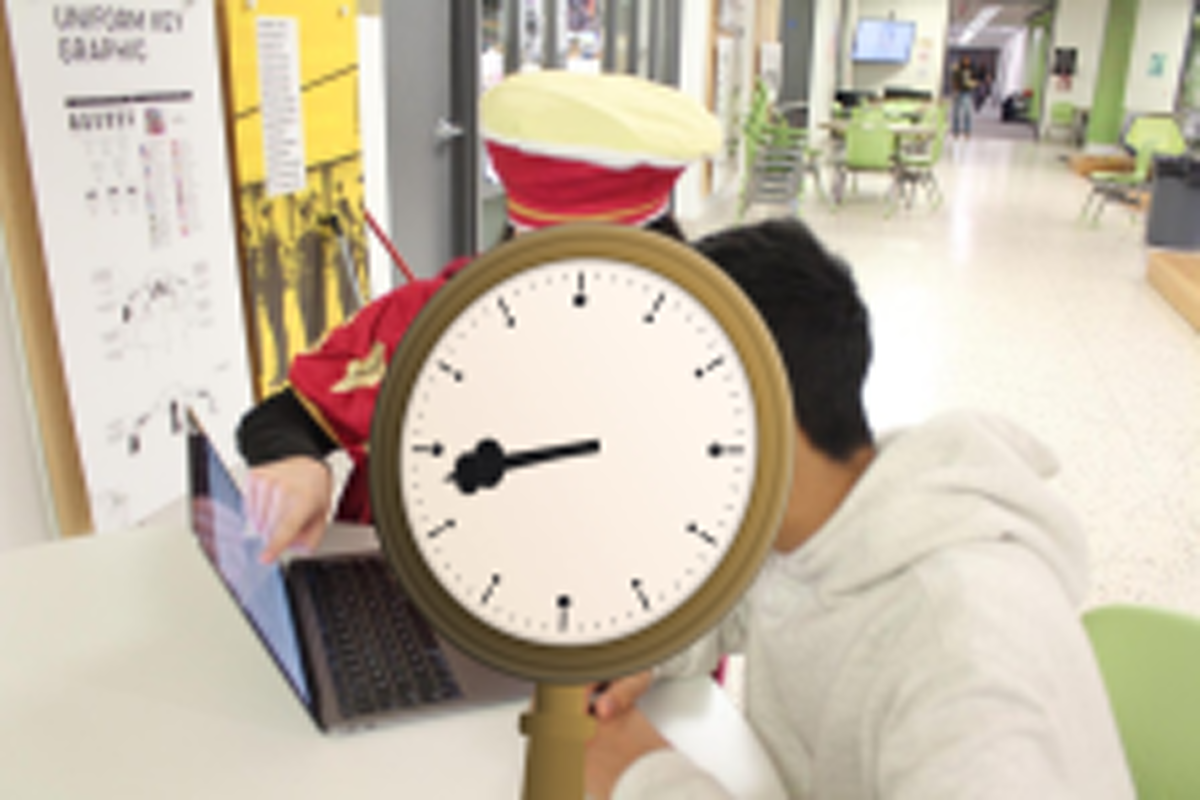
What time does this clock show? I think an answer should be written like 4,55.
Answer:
8,43
